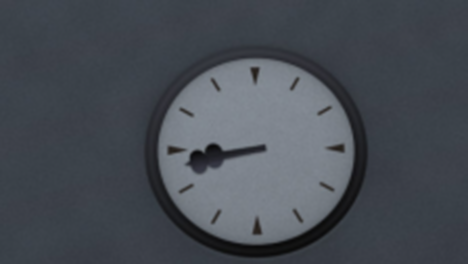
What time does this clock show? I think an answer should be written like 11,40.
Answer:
8,43
